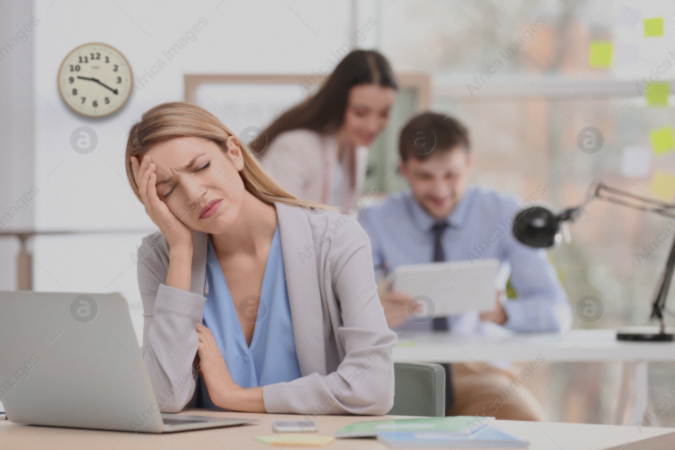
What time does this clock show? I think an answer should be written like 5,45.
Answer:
9,20
